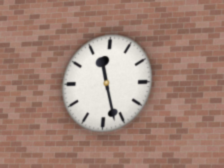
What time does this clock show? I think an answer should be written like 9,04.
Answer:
11,27
